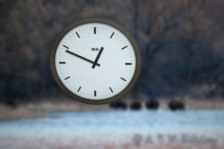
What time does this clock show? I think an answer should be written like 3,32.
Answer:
12,49
